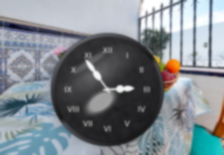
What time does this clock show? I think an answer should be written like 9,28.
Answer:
2,54
